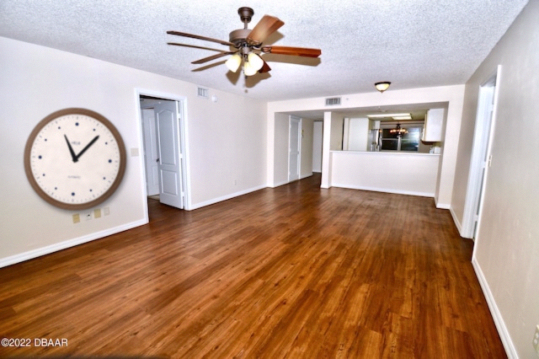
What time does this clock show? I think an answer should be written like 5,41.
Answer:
11,07
